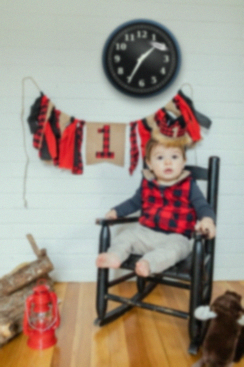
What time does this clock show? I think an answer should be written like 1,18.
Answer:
1,35
